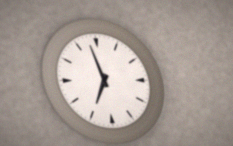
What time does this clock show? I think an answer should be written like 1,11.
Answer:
6,58
